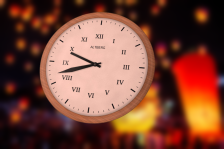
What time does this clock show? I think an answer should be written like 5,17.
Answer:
9,42
